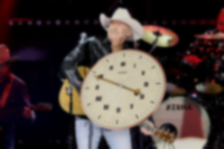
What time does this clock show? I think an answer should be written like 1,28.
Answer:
3,49
